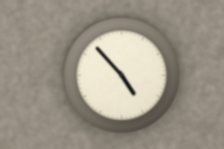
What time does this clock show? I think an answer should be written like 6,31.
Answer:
4,53
